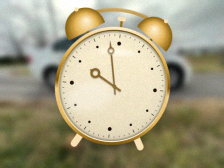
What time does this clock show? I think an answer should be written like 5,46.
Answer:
9,58
